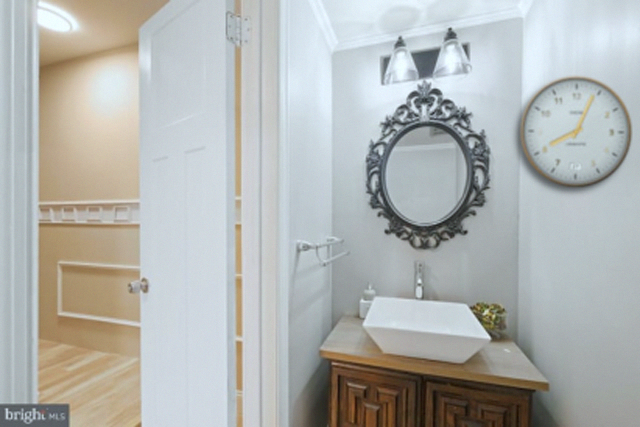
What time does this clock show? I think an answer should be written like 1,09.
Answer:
8,04
